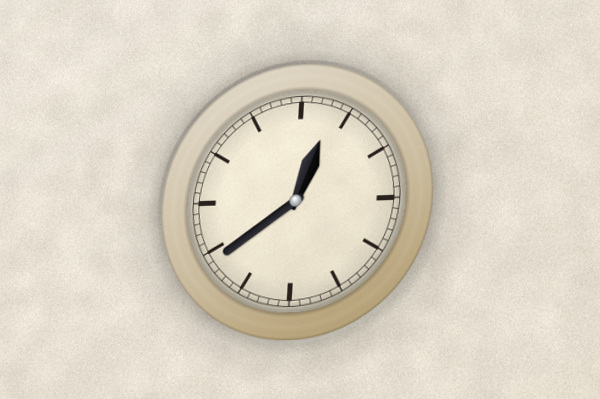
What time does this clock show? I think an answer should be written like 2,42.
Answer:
12,39
